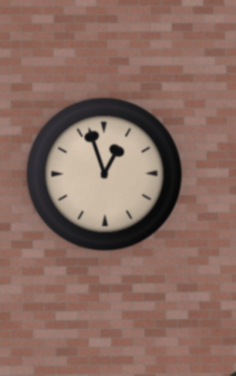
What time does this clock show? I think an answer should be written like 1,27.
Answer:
12,57
